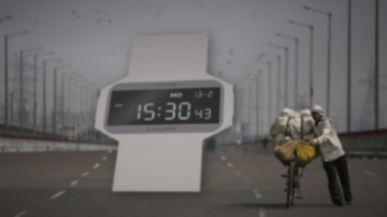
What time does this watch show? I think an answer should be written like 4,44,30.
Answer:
15,30,43
